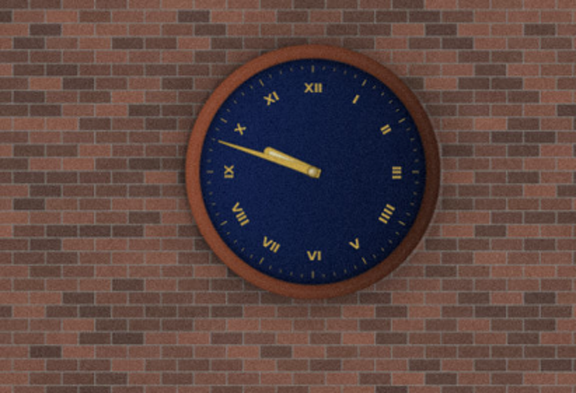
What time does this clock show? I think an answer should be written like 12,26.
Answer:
9,48
